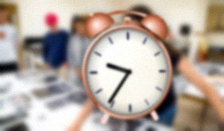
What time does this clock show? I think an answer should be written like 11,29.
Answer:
9,36
